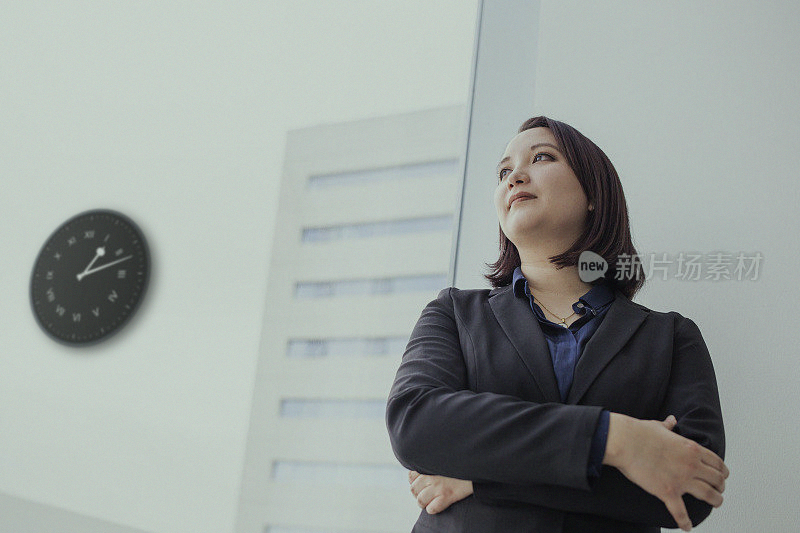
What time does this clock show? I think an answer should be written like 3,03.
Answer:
1,12
